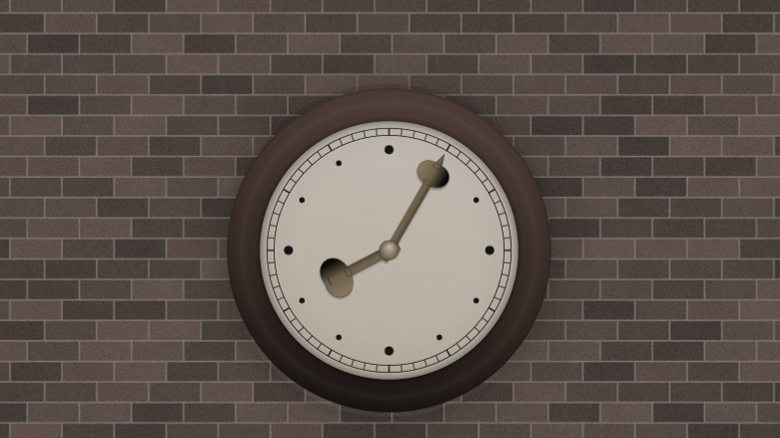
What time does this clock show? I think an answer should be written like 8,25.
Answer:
8,05
